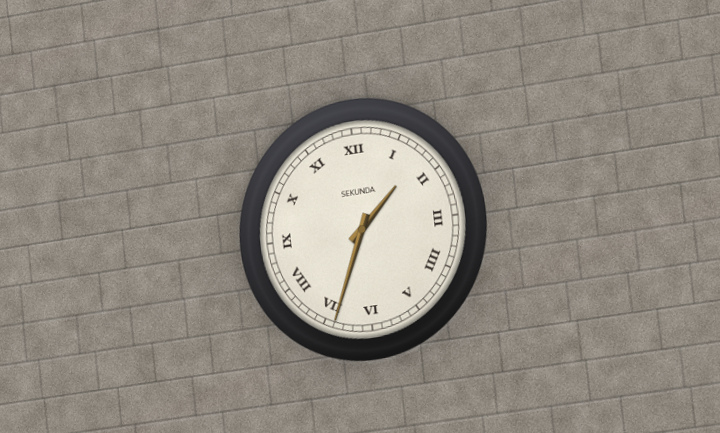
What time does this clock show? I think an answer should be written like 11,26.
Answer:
1,34
